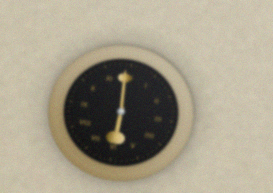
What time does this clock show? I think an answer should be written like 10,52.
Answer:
5,59
